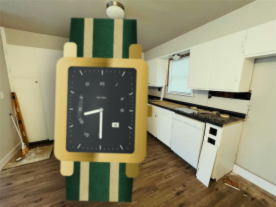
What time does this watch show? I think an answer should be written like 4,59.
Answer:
8,30
